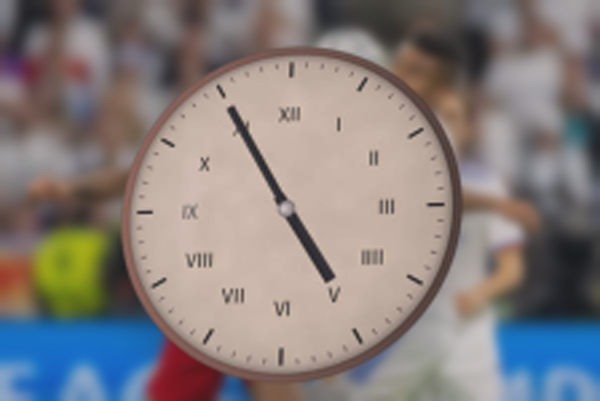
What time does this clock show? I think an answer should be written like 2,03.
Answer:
4,55
